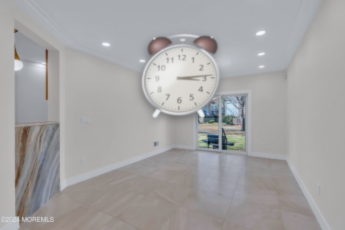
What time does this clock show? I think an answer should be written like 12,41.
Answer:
3,14
